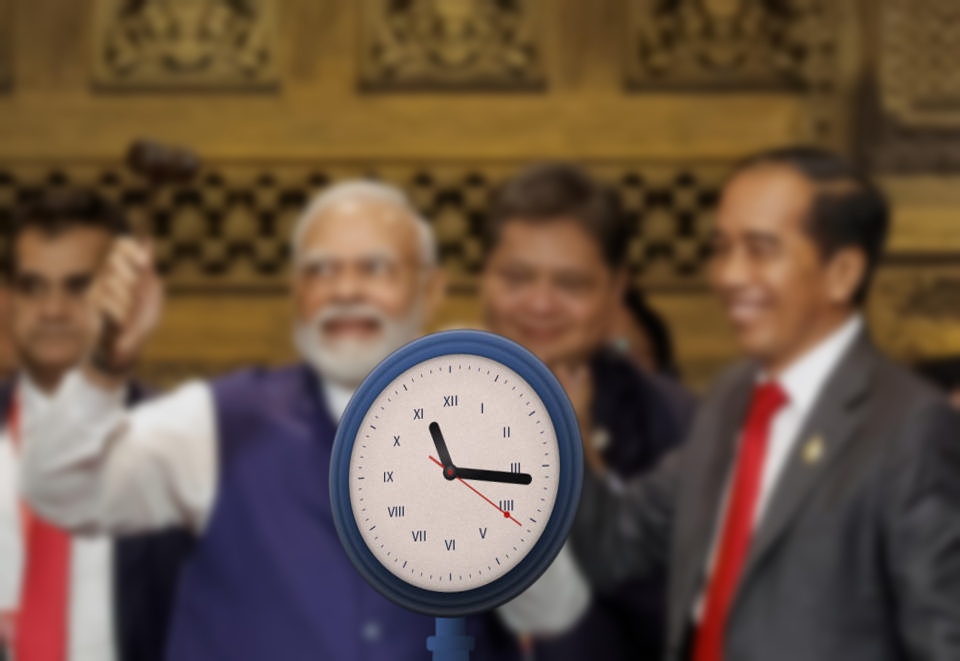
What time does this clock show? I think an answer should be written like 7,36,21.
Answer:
11,16,21
